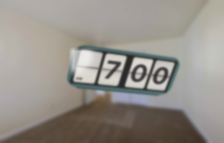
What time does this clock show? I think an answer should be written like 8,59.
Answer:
7,00
